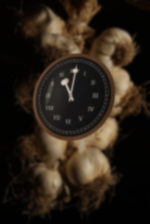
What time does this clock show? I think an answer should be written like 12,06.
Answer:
11,01
